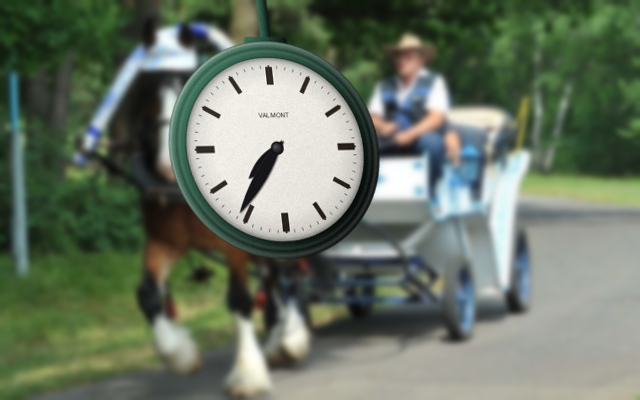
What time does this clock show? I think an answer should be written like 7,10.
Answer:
7,36
